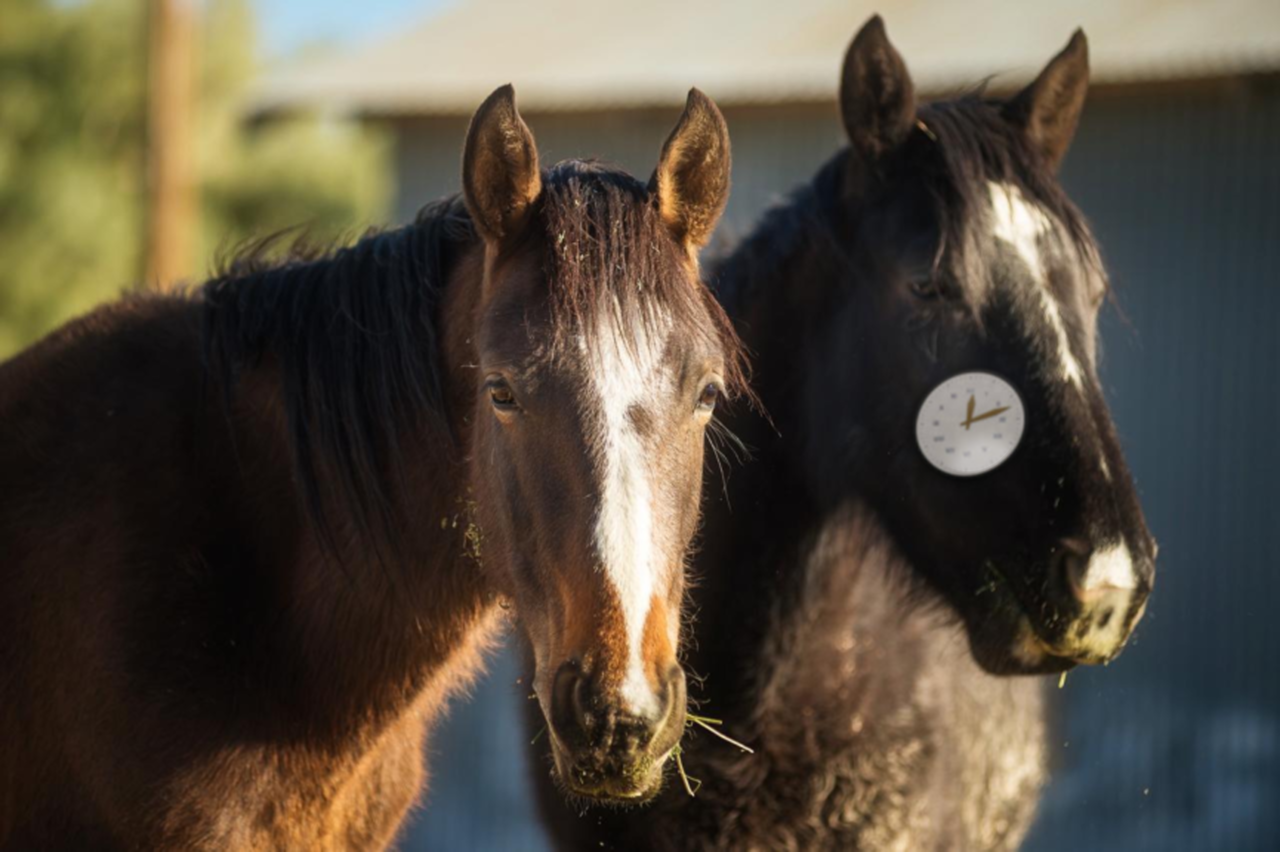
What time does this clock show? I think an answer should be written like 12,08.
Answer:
12,12
